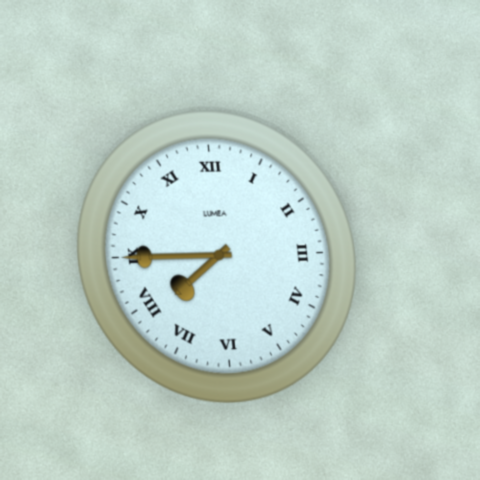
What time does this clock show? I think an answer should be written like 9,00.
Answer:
7,45
